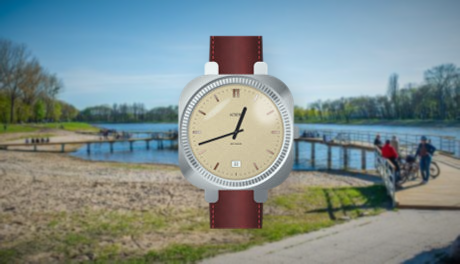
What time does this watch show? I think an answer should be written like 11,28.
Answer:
12,42
